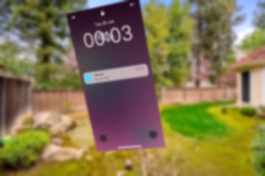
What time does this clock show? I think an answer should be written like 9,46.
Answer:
0,03
